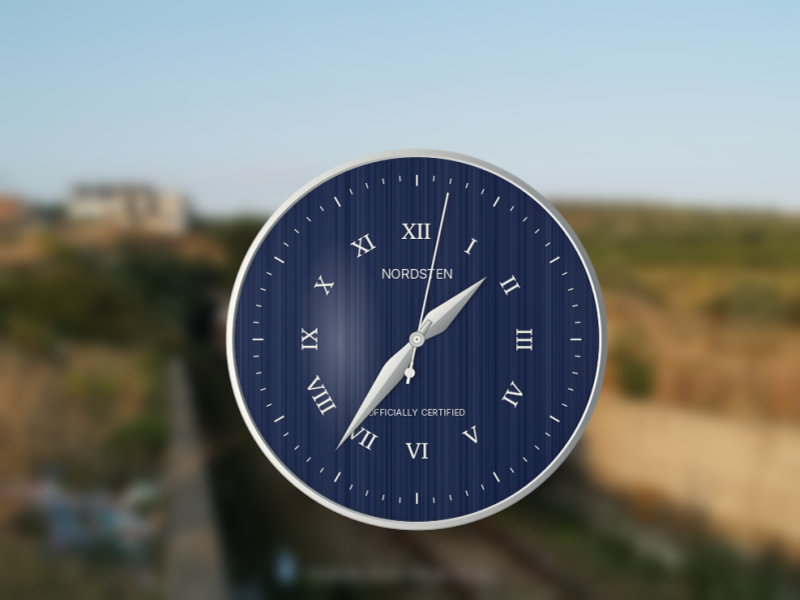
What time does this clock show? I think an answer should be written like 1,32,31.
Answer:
1,36,02
